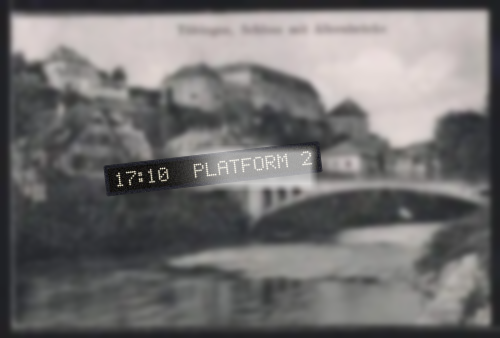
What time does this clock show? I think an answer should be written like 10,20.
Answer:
17,10
